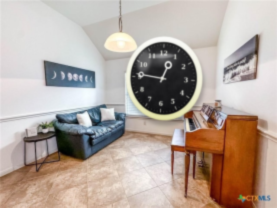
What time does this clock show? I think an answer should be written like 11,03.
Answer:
12,46
